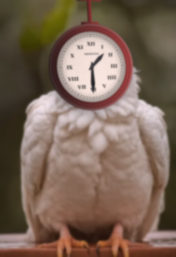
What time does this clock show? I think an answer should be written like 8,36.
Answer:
1,30
